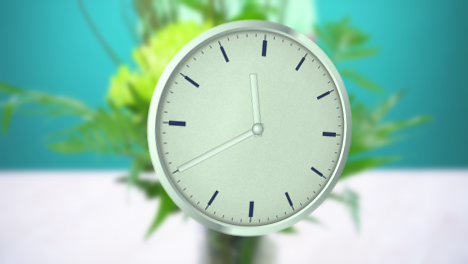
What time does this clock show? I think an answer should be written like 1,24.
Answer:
11,40
